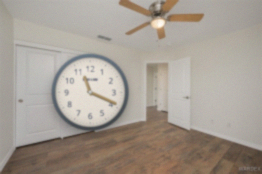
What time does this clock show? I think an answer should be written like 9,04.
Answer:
11,19
